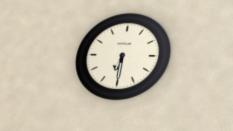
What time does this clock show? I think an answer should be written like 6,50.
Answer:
6,30
